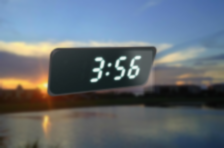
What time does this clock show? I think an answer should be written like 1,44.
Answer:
3,56
